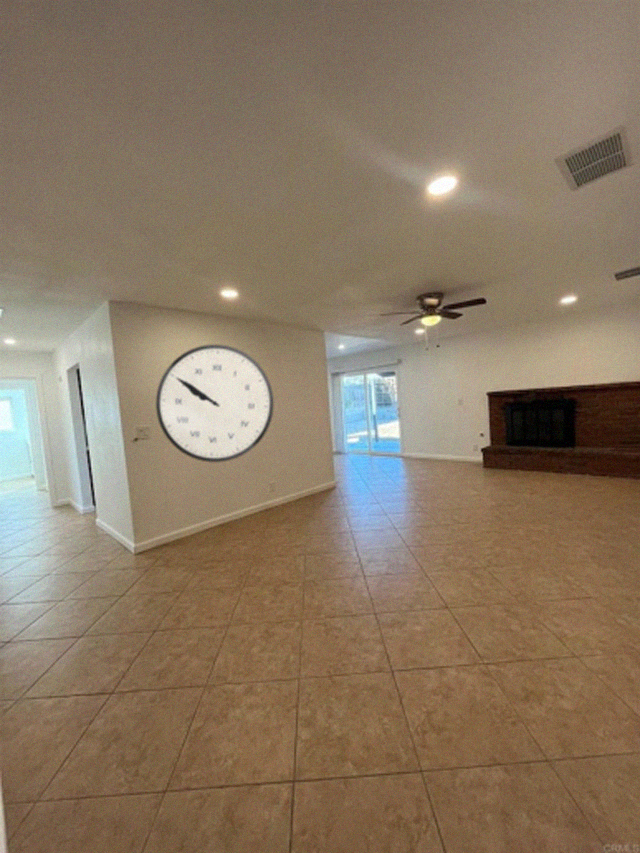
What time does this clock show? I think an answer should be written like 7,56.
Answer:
9,50
